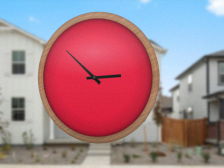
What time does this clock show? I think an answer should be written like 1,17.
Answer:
2,52
